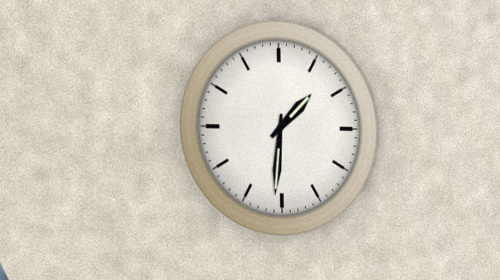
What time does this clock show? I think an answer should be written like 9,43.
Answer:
1,31
